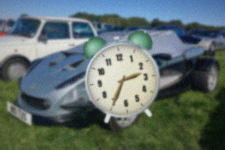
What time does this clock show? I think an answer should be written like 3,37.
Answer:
2,35
